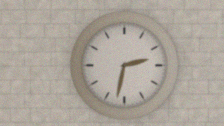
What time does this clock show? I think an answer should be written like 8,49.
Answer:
2,32
